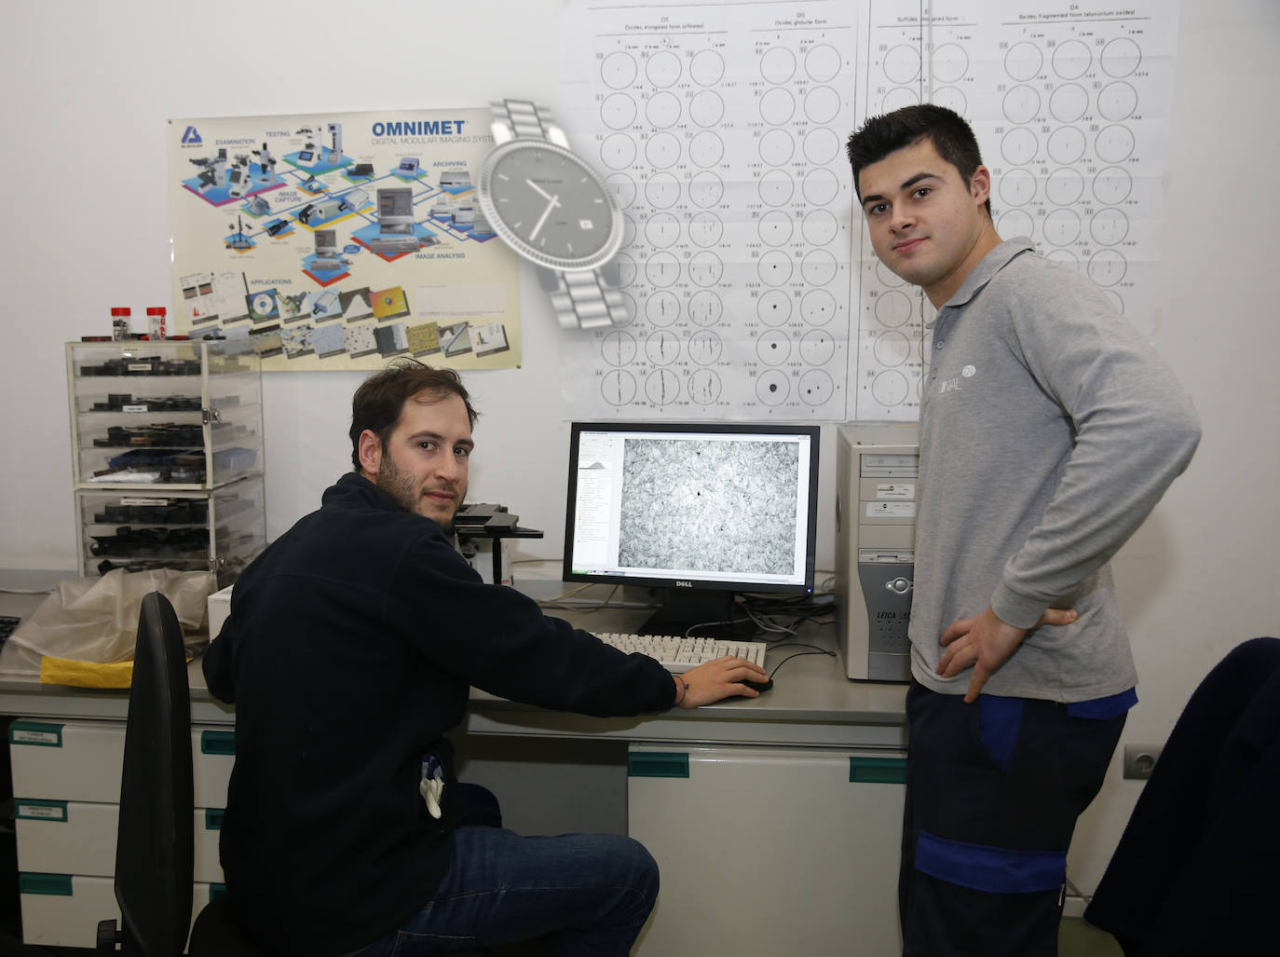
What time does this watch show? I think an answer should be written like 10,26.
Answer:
10,37
